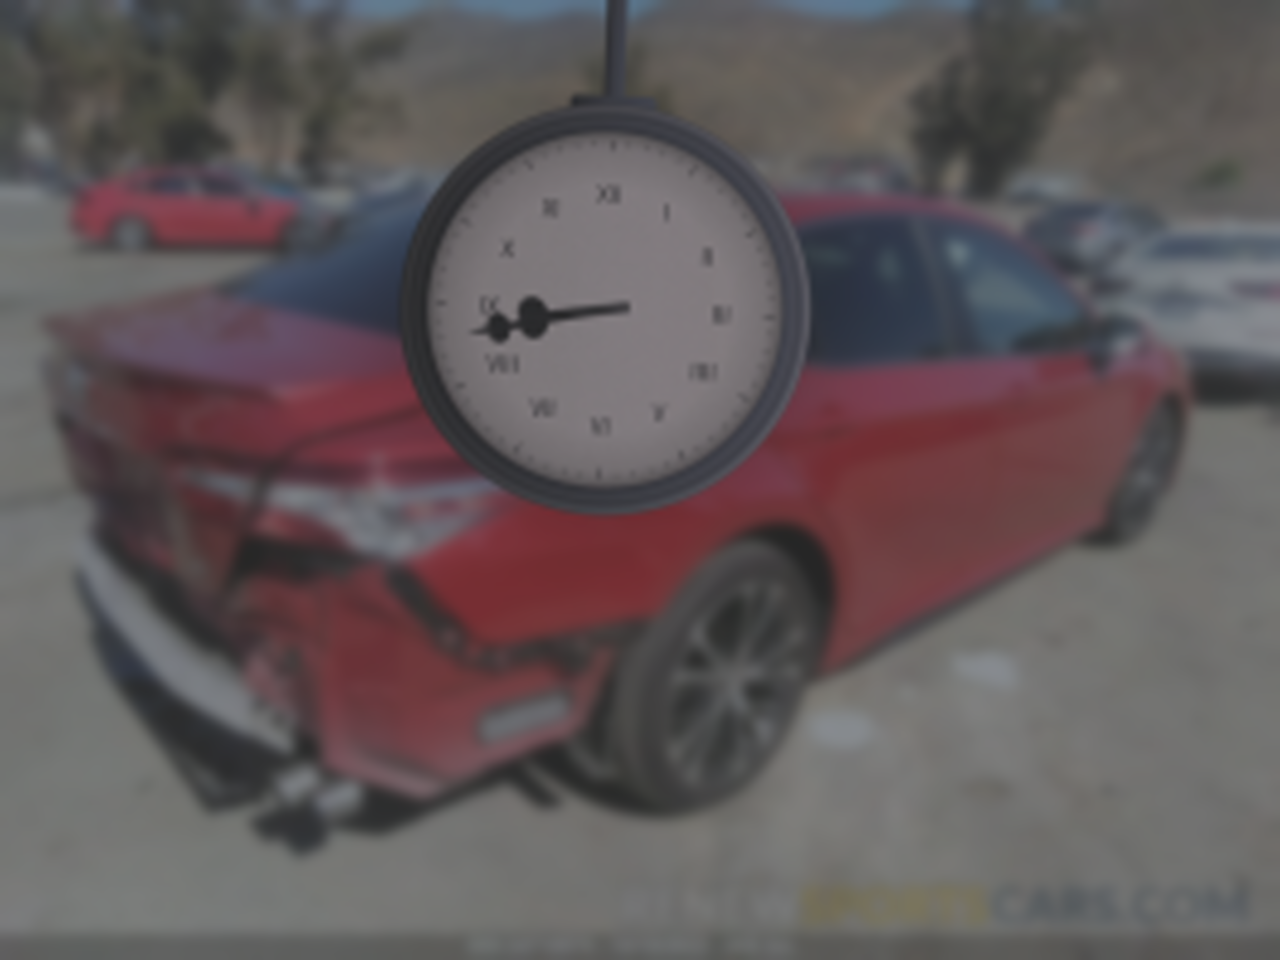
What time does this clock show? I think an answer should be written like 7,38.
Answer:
8,43
